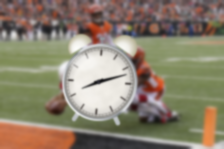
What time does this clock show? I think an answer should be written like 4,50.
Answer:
8,12
